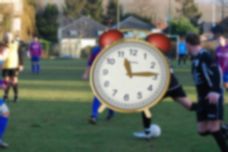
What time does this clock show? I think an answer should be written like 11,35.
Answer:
11,14
